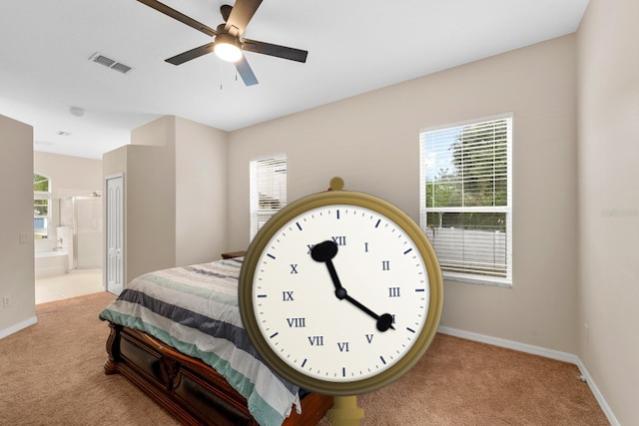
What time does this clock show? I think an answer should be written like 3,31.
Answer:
11,21
